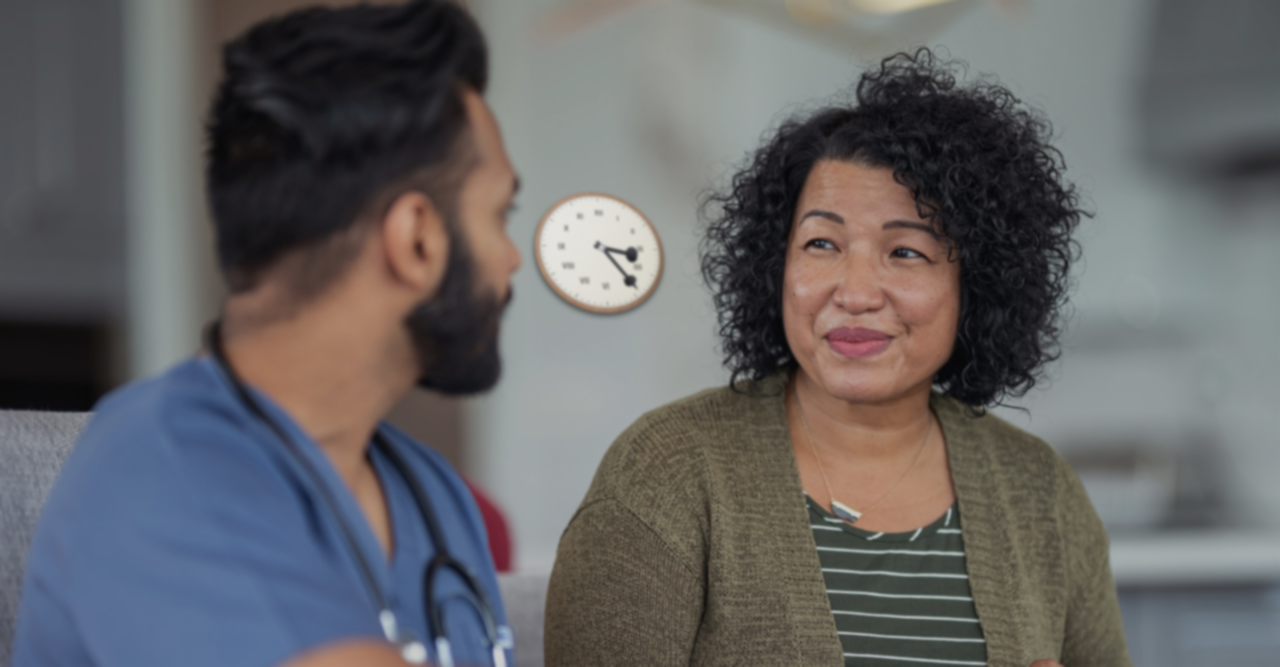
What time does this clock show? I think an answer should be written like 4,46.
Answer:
3,24
